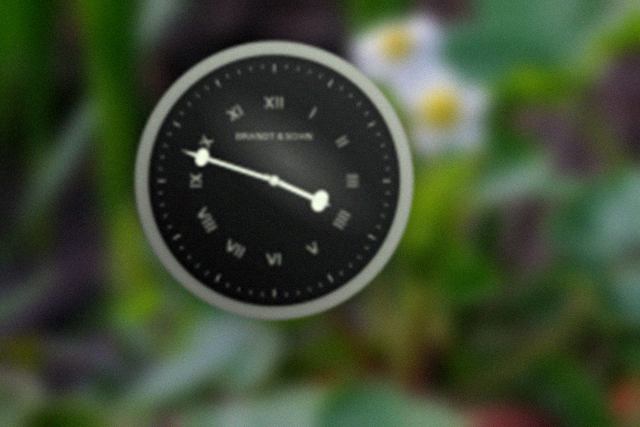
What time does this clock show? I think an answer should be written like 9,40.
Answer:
3,48
